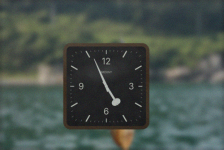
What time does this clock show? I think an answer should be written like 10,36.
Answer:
4,56
